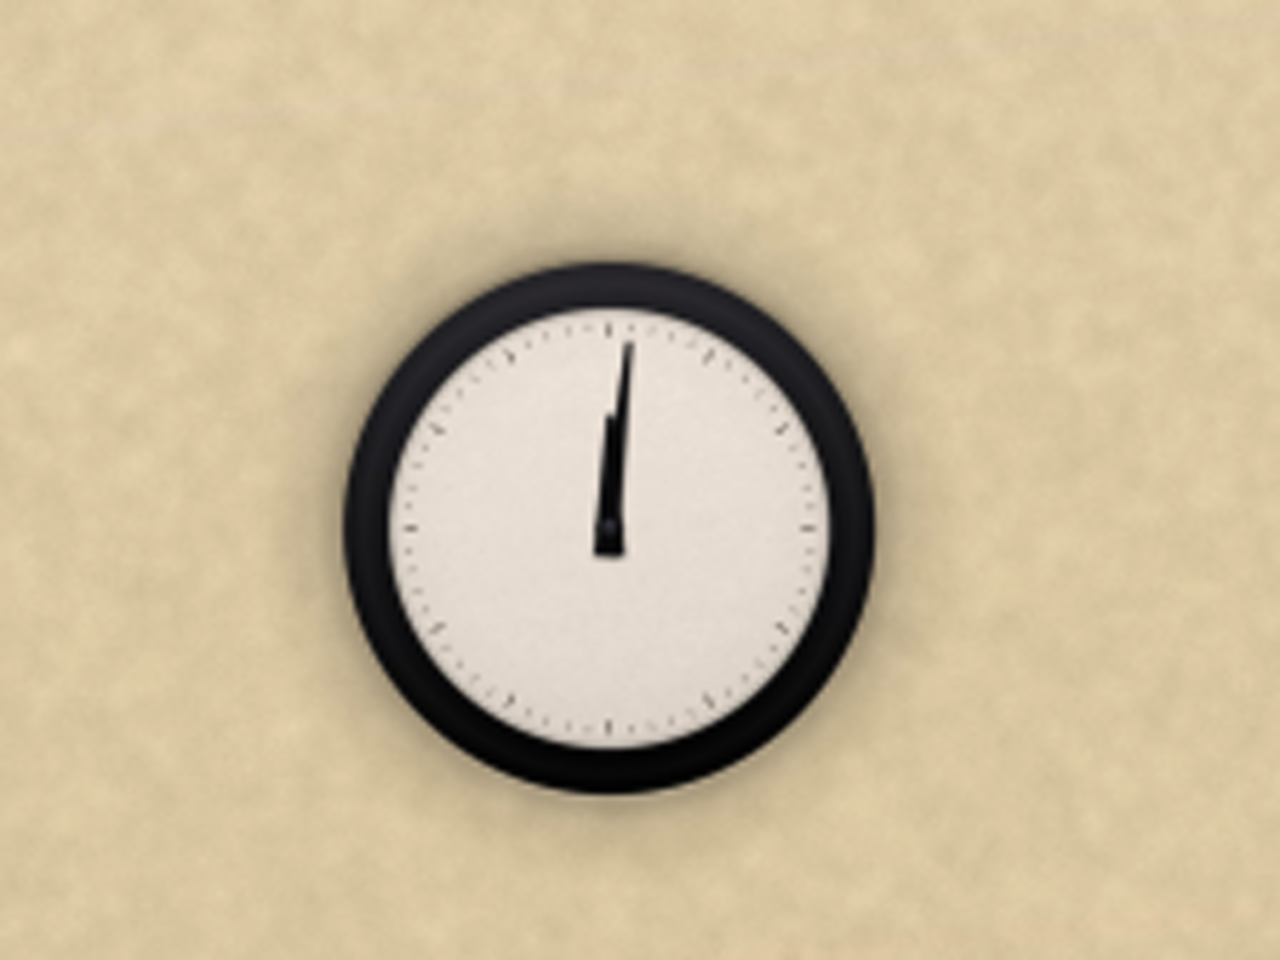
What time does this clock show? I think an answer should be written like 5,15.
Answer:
12,01
